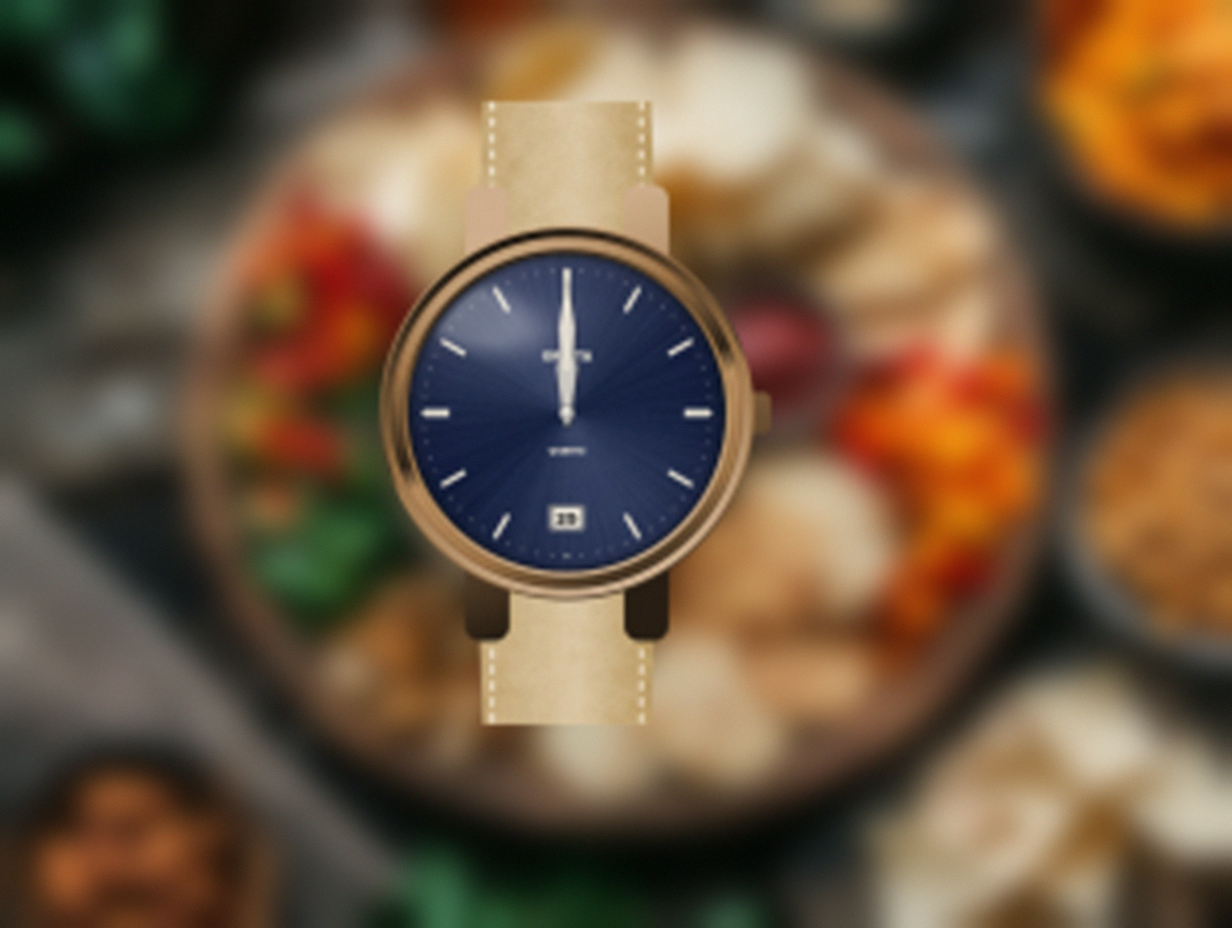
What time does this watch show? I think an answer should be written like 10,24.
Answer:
12,00
